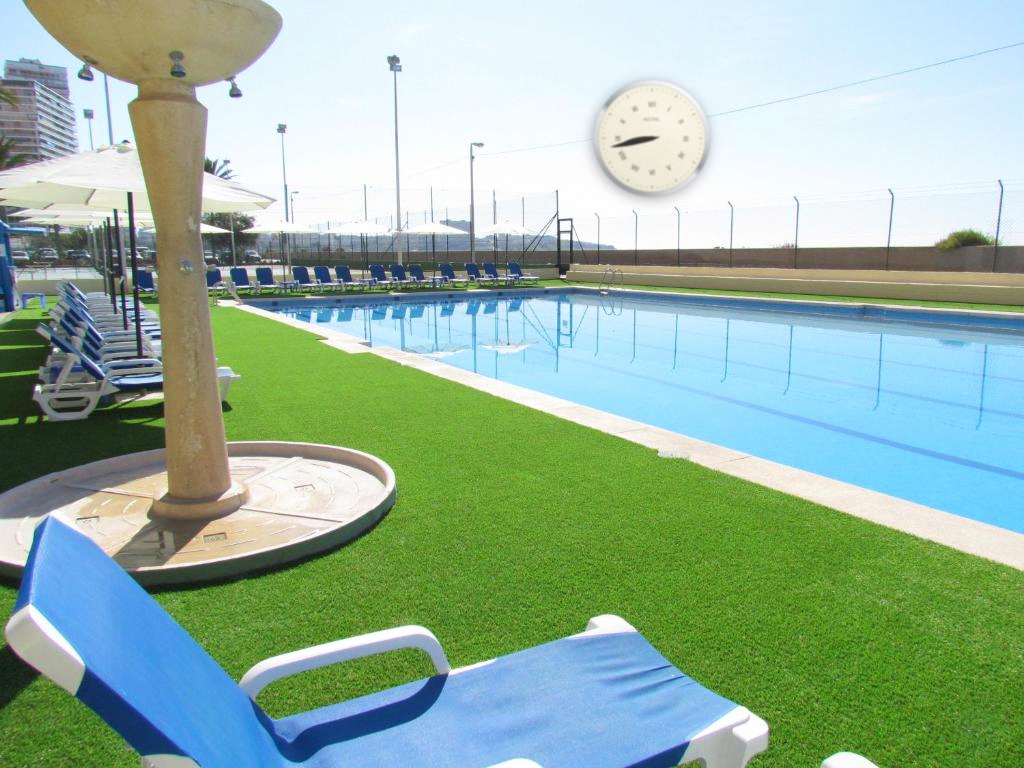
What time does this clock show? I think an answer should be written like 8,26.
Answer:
8,43
